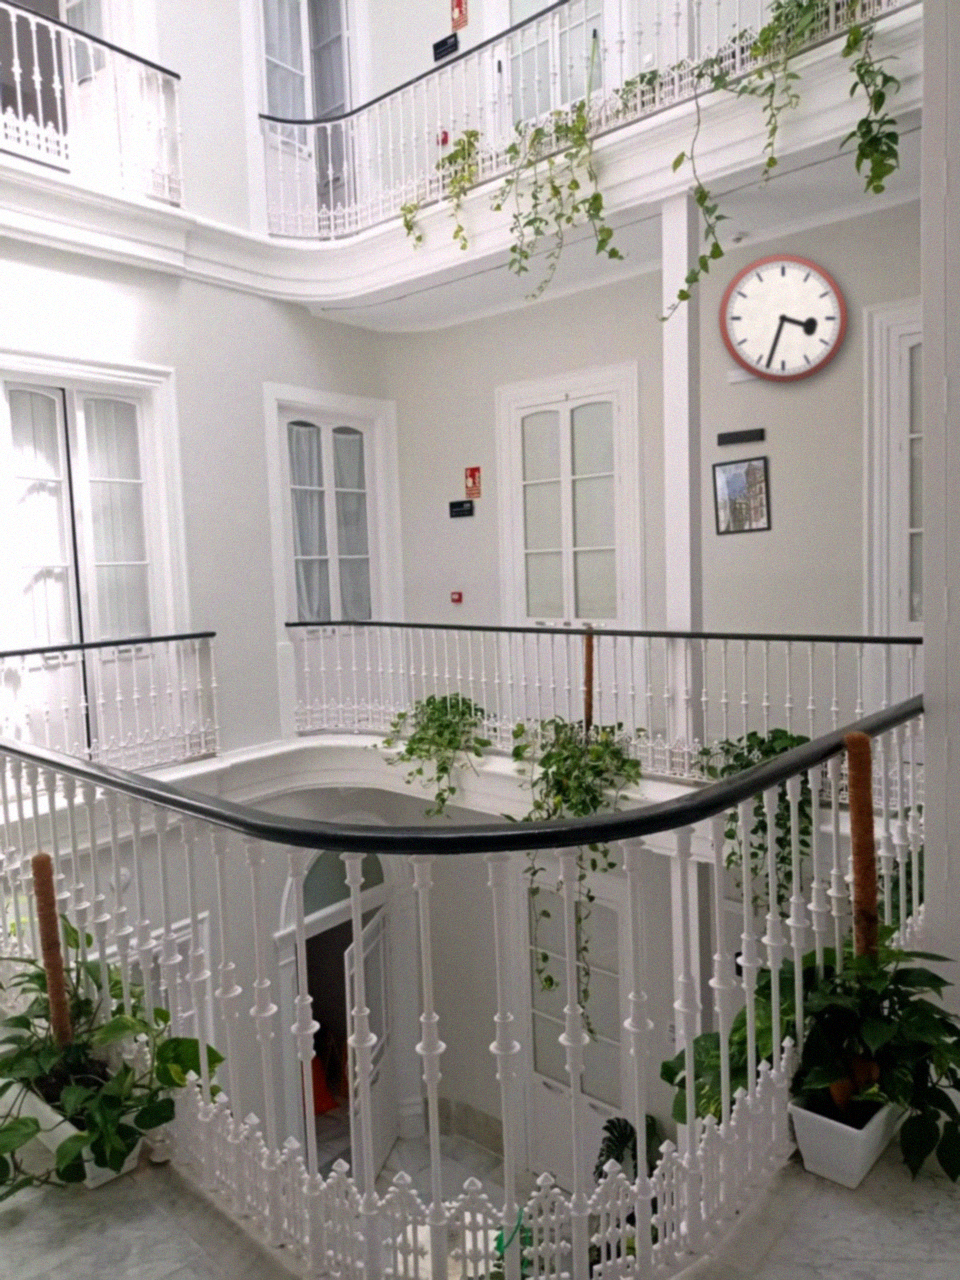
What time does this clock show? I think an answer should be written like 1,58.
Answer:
3,33
